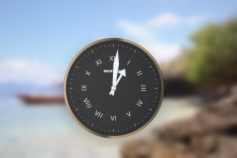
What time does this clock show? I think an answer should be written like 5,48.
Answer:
1,01
